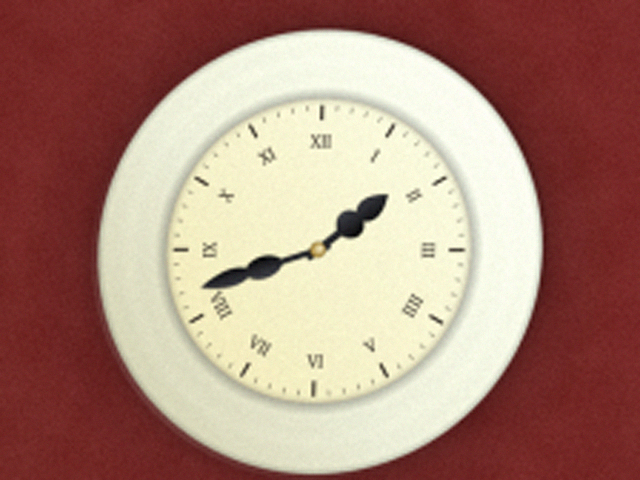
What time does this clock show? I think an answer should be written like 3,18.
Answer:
1,42
